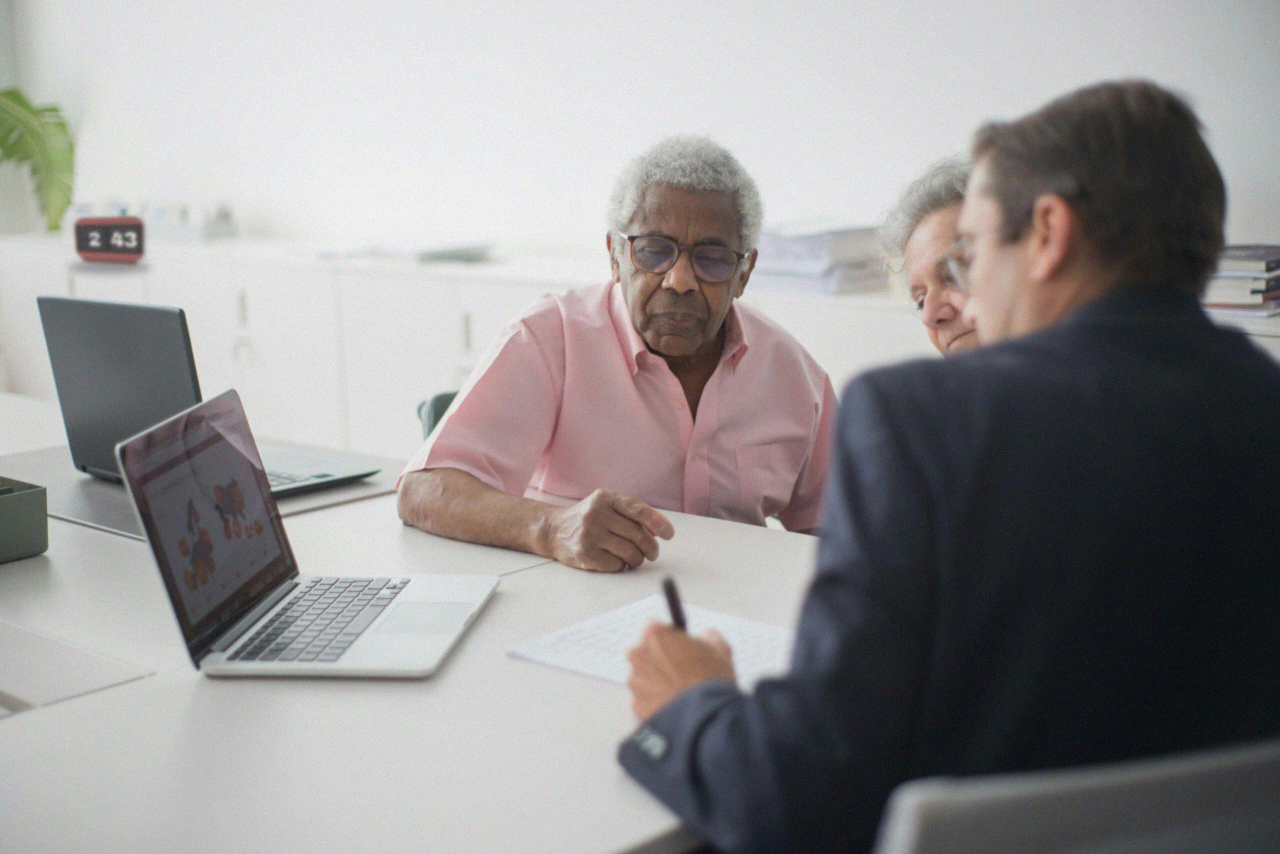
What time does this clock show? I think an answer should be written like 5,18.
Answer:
2,43
